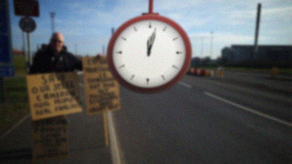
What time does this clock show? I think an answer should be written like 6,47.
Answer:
12,02
